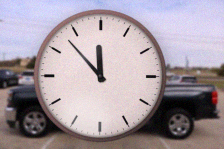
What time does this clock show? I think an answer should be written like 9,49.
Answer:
11,53
